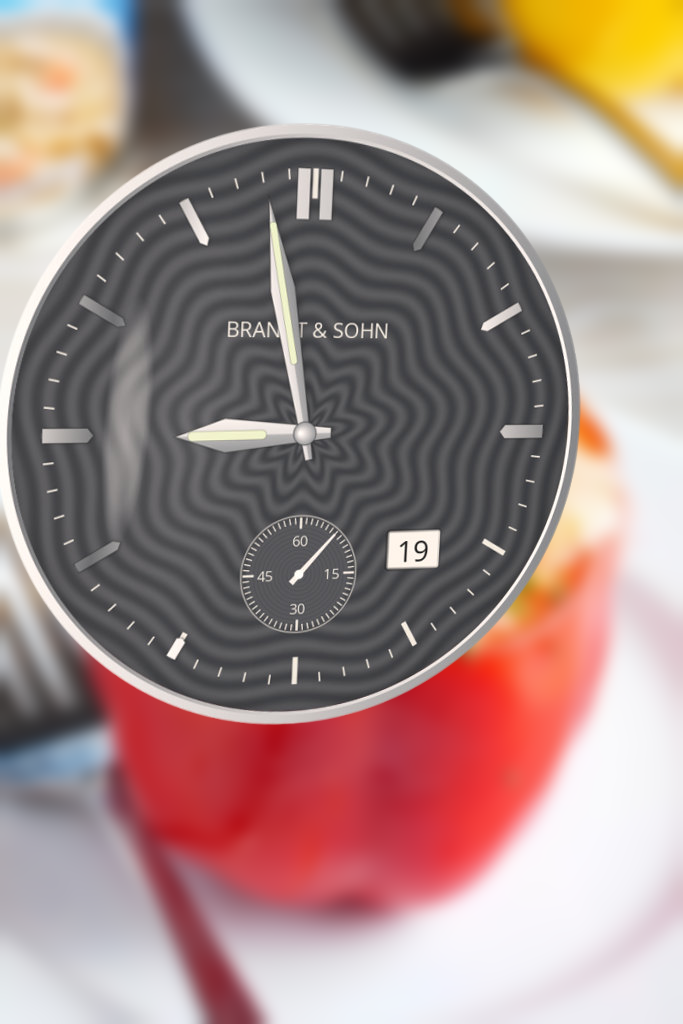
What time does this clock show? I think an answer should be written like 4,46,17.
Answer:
8,58,07
